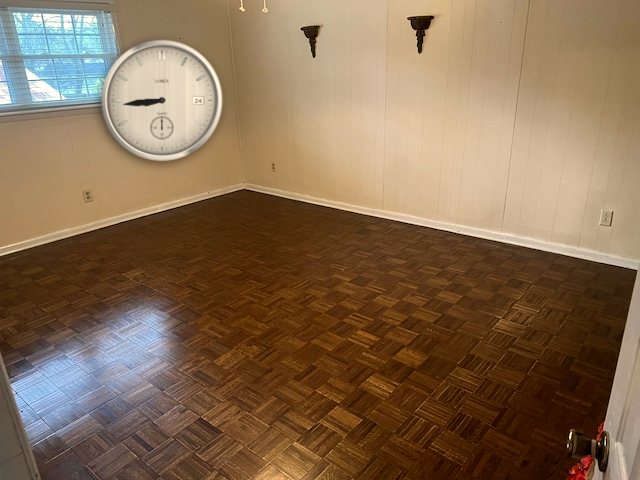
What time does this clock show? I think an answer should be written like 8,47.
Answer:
8,44
